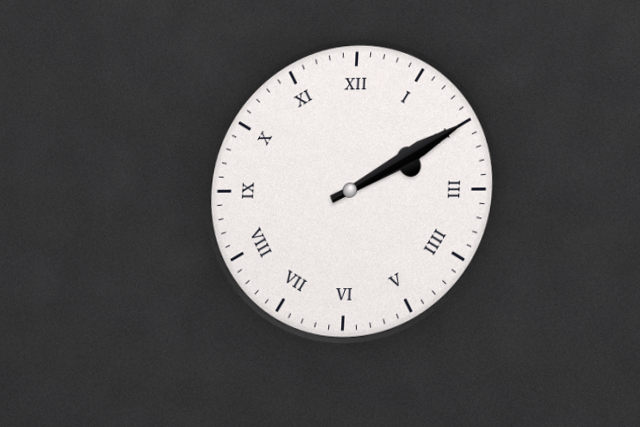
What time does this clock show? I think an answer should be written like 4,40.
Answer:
2,10
